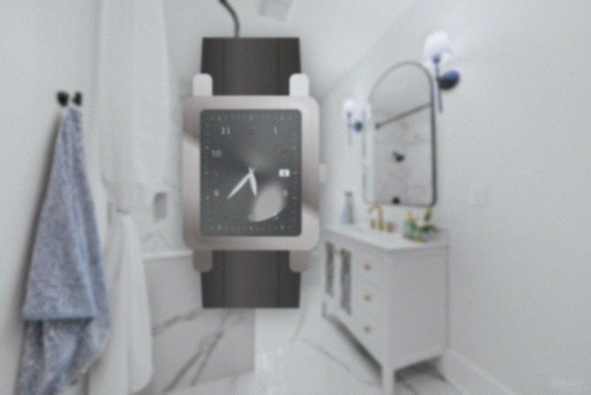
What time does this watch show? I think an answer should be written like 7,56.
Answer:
5,37
